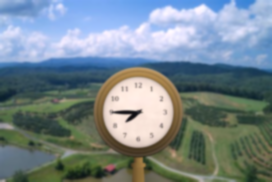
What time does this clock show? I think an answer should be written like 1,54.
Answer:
7,45
